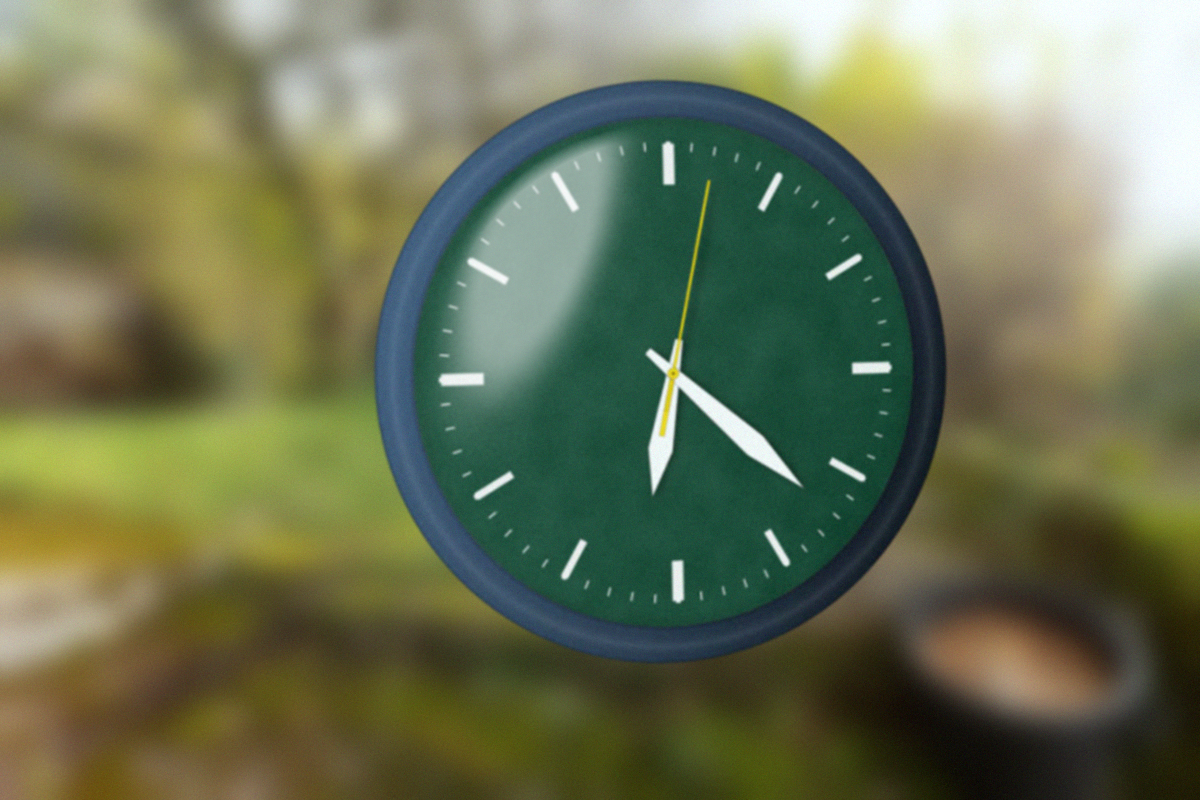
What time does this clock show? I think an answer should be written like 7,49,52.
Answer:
6,22,02
